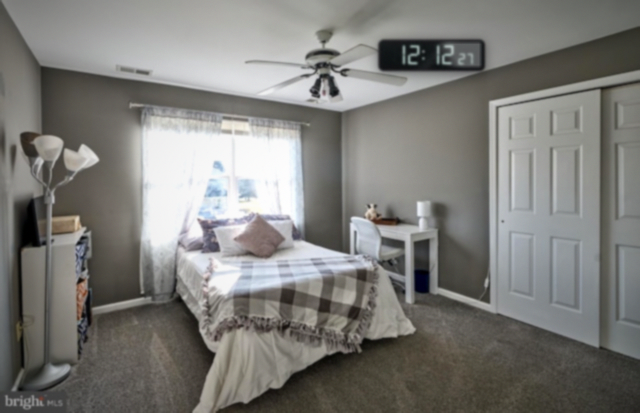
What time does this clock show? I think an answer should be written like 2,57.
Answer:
12,12
